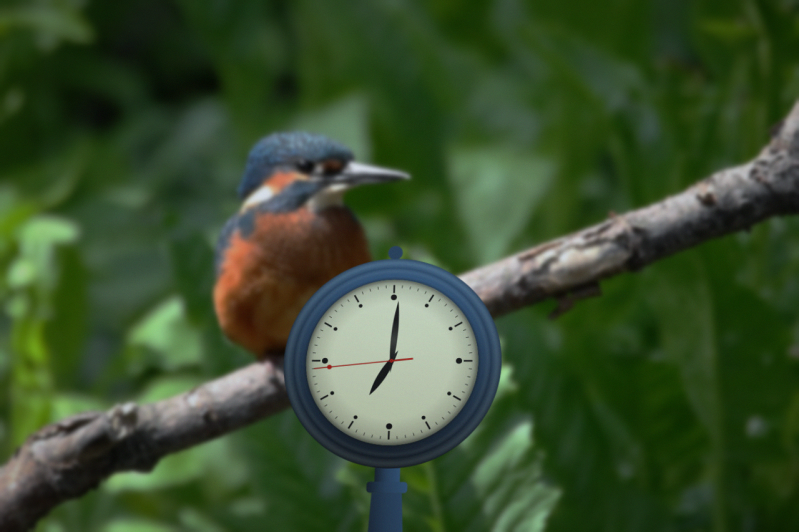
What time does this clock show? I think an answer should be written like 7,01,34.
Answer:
7,00,44
